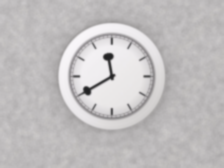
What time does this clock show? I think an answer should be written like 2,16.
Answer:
11,40
